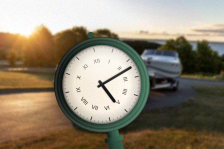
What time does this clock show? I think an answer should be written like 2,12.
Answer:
5,12
